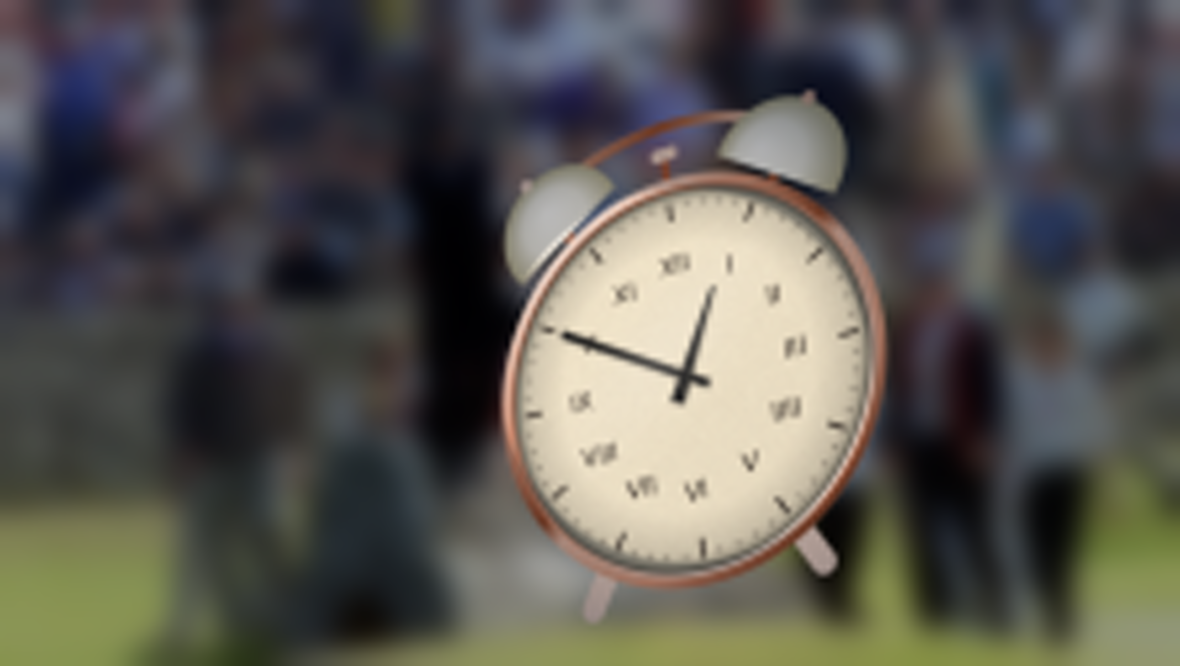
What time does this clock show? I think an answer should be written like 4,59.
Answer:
12,50
